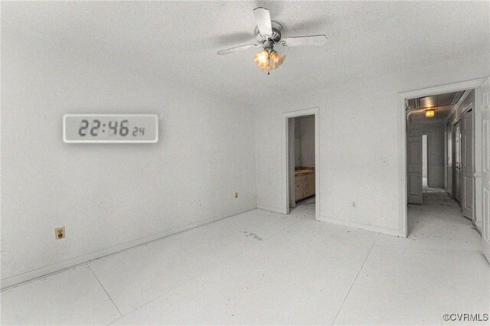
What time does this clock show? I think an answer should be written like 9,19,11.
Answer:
22,46,24
